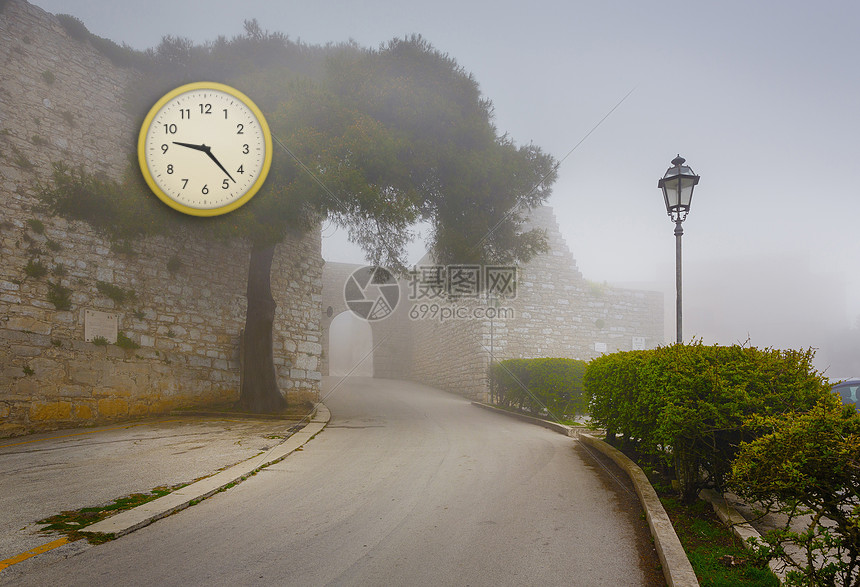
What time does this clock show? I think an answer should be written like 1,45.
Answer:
9,23
